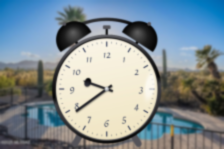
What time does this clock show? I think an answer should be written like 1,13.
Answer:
9,39
